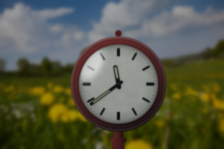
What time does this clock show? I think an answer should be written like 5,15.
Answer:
11,39
